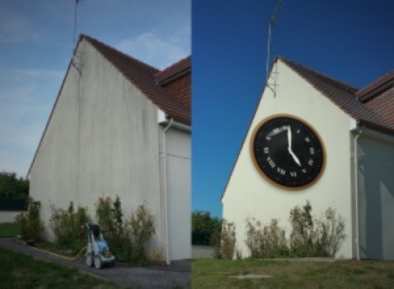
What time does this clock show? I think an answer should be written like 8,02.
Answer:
5,01
